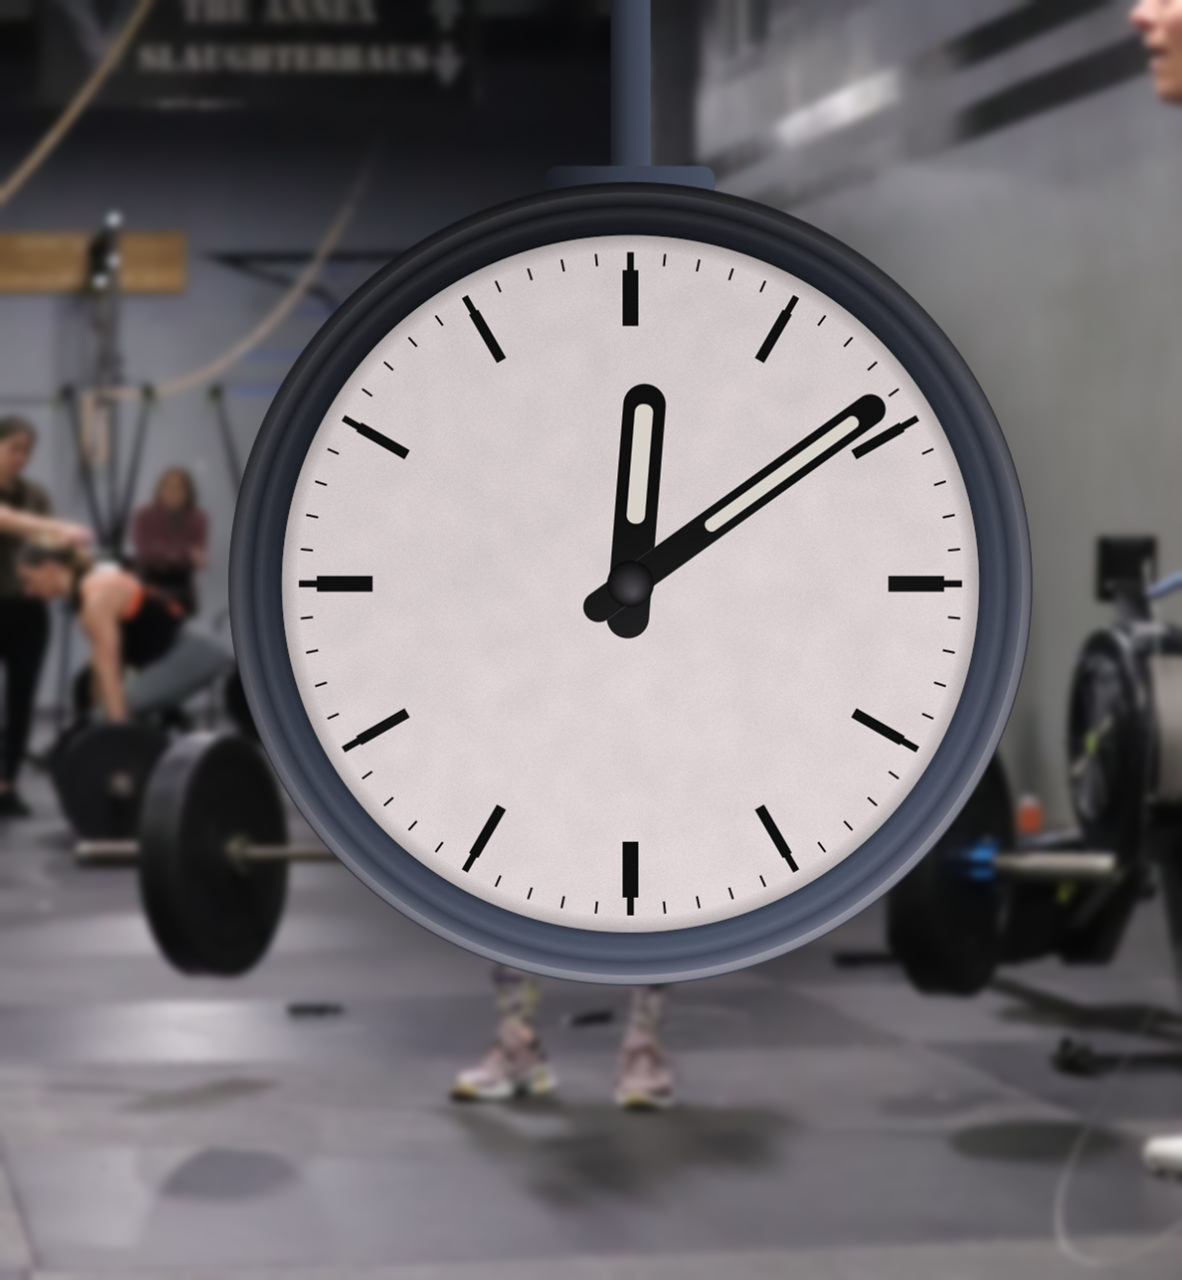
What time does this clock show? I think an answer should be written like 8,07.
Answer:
12,09
